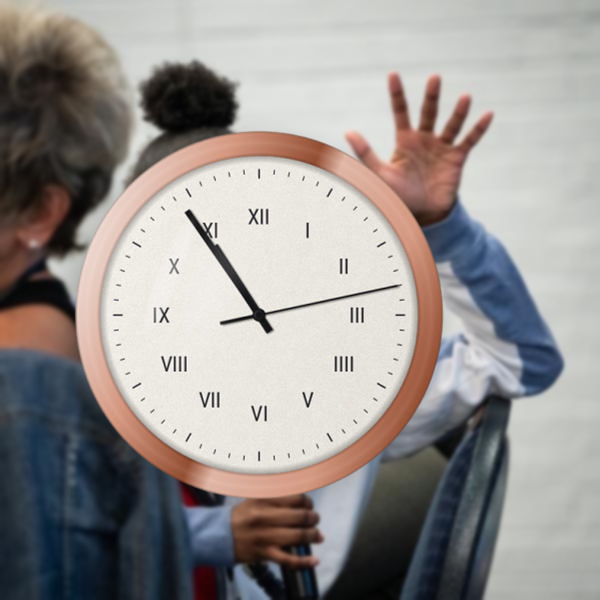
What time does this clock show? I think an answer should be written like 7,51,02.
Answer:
10,54,13
